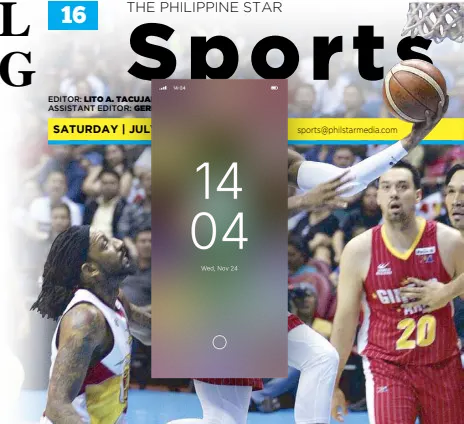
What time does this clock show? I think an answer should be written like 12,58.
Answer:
14,04
